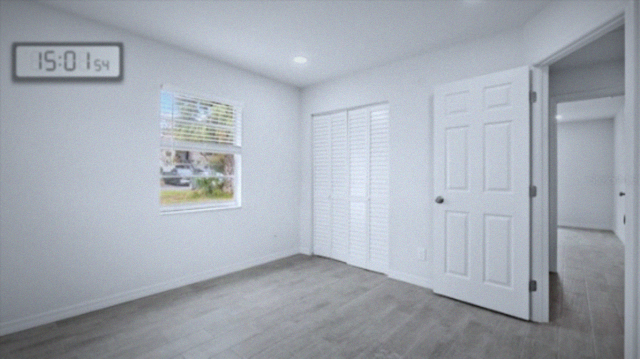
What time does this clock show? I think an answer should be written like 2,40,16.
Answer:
15,01,54
